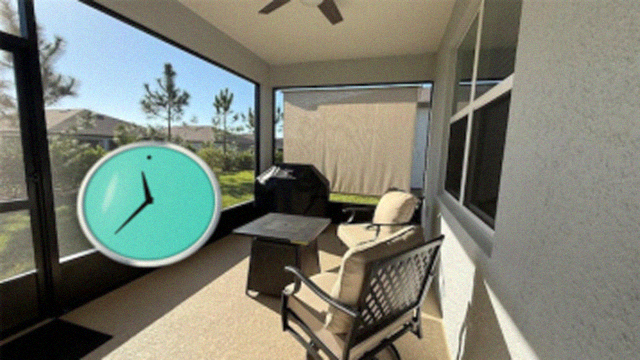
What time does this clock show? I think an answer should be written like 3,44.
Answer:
11,37
